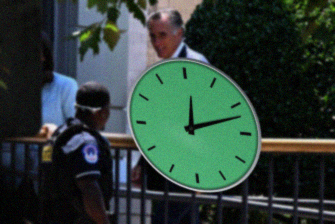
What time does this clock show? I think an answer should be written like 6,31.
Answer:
12,12
